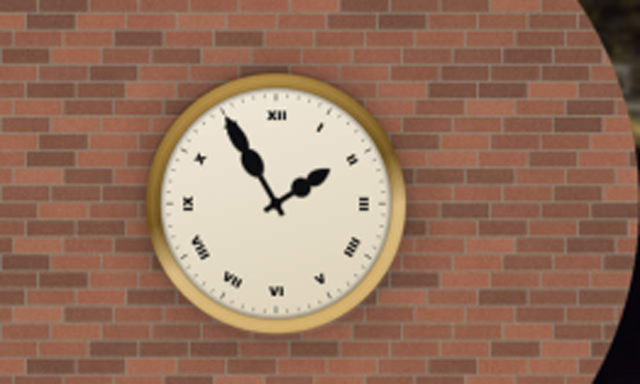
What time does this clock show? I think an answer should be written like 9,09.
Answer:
1,55
